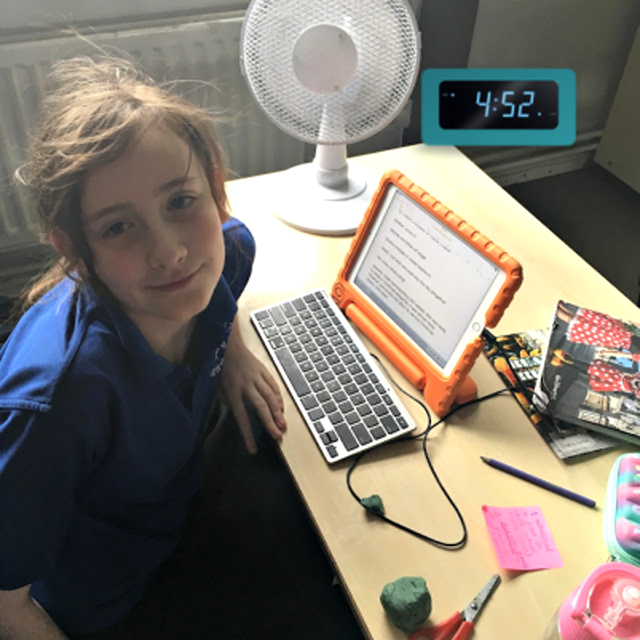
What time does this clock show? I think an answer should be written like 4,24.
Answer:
4,52
